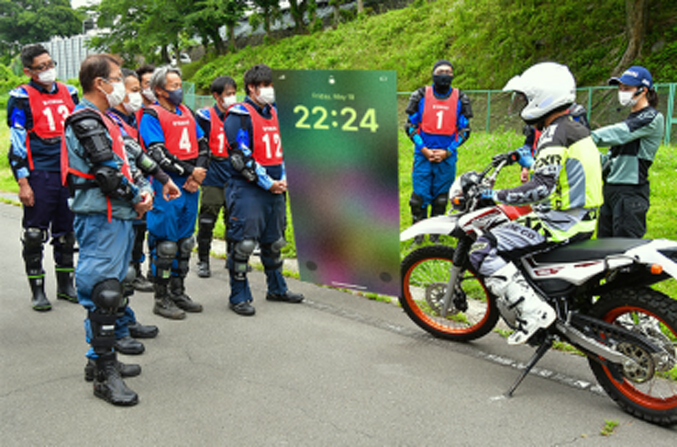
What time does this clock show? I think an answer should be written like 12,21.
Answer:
22,24
